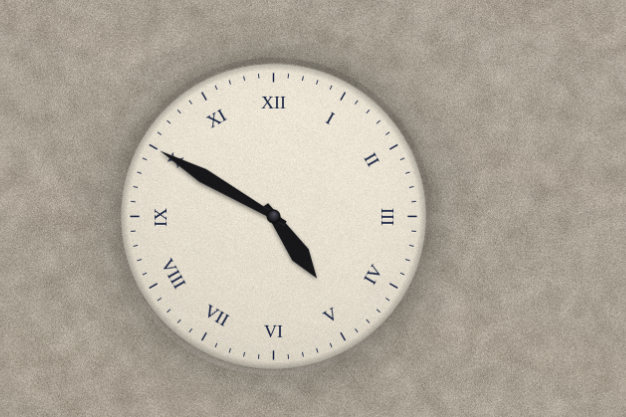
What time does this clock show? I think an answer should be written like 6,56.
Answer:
4,50
